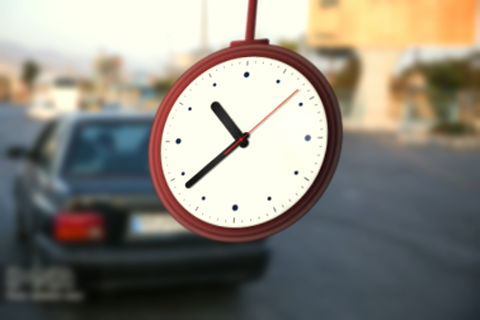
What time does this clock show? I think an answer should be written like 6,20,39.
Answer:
10,38,08
